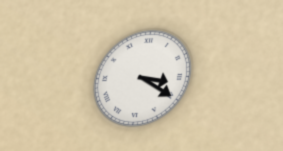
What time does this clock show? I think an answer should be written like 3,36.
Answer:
3,20
